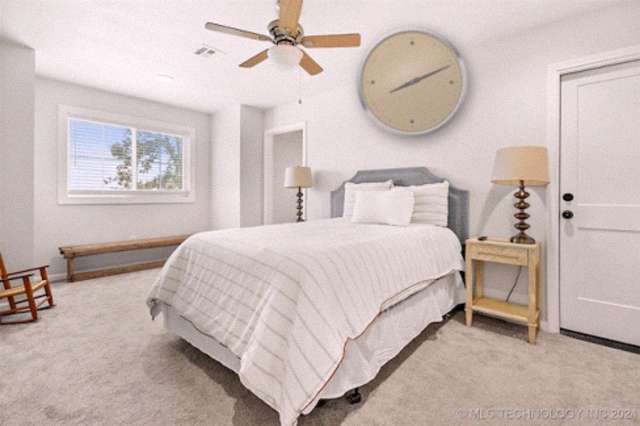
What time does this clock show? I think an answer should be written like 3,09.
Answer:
8,11
